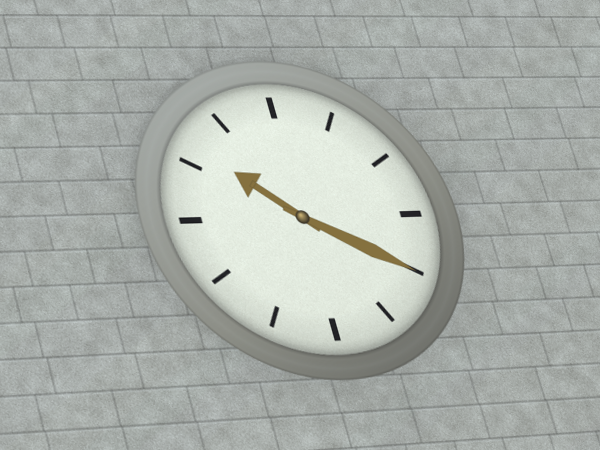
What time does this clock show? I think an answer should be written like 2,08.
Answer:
10,20
